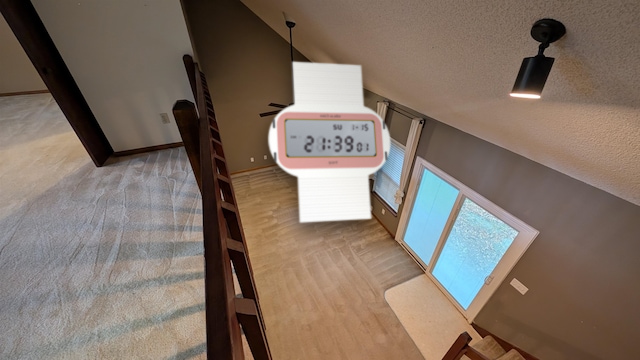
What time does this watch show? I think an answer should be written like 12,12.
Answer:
21,39
